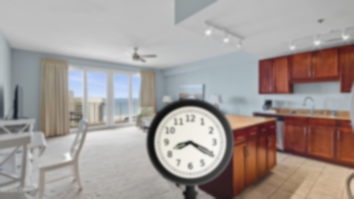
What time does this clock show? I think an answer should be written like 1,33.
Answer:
8,20
